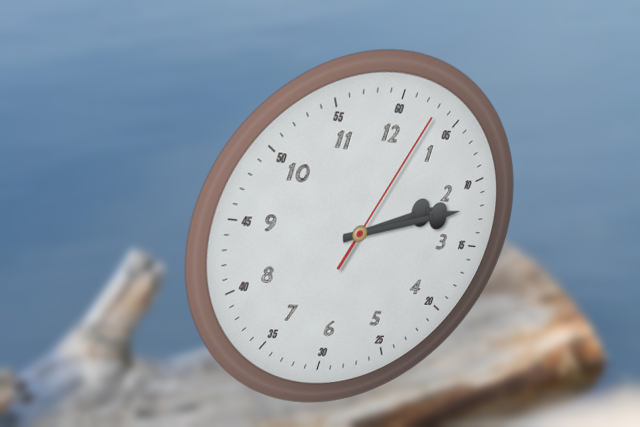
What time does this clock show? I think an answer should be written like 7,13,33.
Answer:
2,12,03
